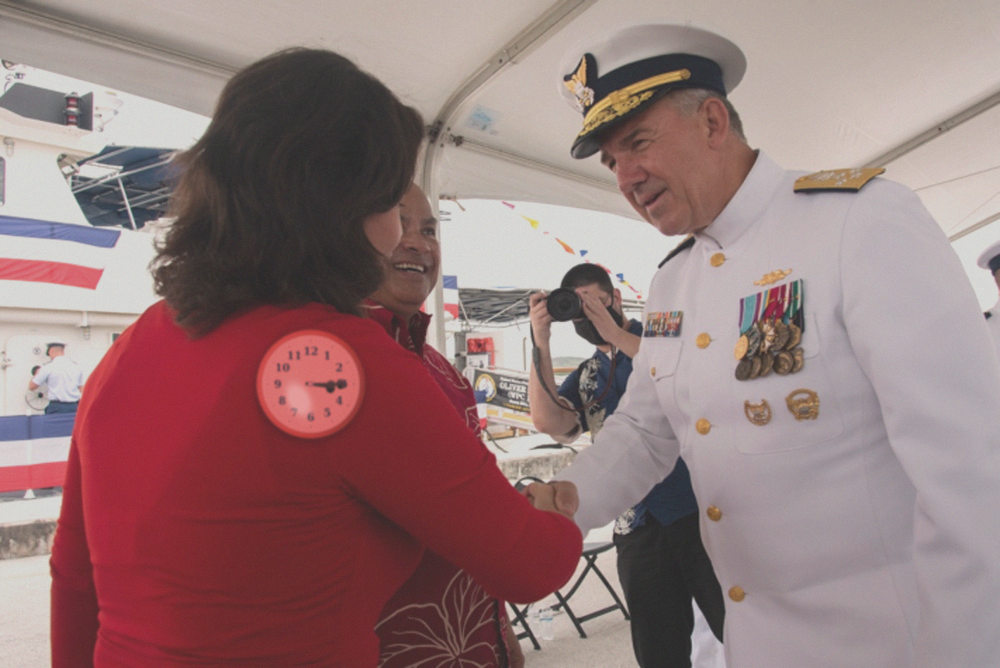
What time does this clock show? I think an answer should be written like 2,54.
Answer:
3,15
